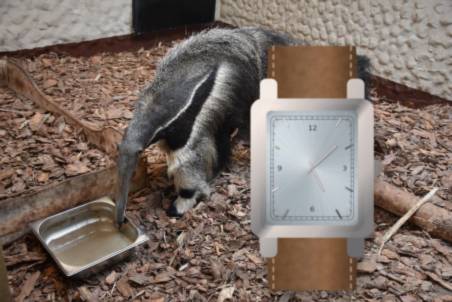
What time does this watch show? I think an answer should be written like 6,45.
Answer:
5,08
